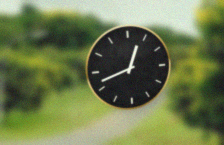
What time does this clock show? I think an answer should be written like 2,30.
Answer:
12,42
